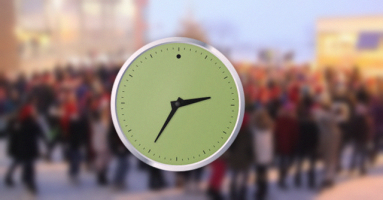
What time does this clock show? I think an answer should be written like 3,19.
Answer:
2,35
